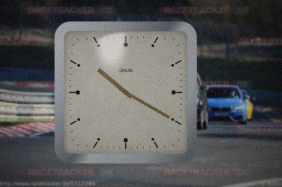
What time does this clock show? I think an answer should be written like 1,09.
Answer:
10,20
